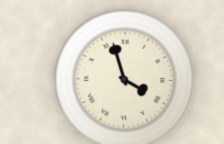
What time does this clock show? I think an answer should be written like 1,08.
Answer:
3,57
